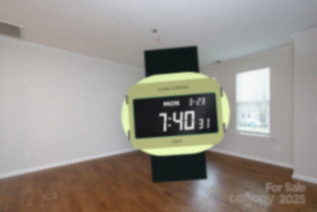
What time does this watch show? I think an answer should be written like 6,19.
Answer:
7,40
